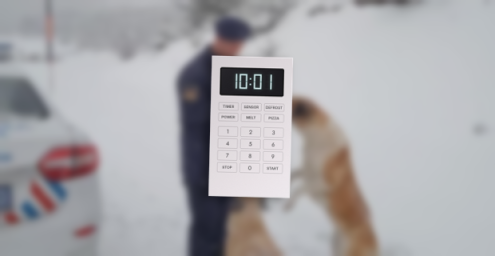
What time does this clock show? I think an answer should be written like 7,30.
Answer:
10,01
